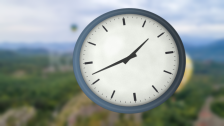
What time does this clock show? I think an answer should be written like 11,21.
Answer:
1,42
